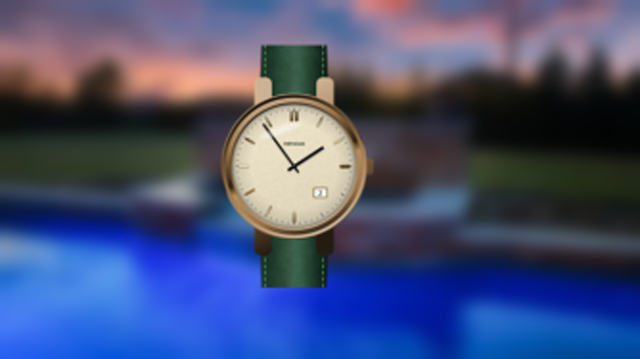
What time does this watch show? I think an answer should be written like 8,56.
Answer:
1,54
